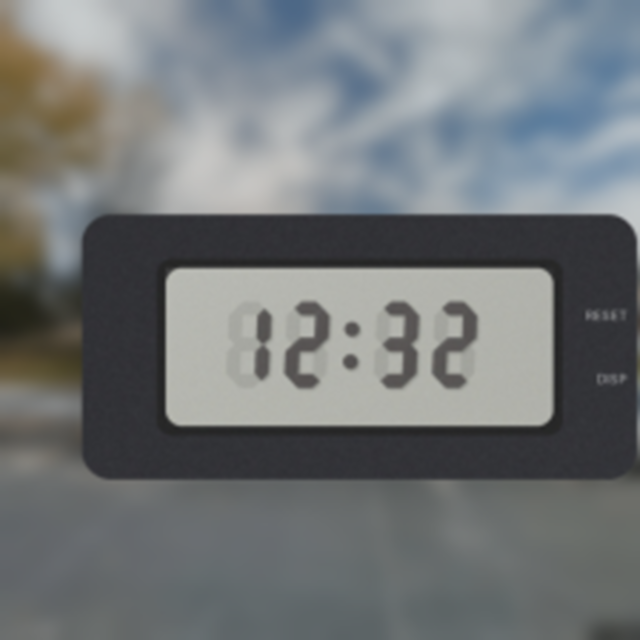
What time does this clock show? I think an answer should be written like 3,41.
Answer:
12,32
